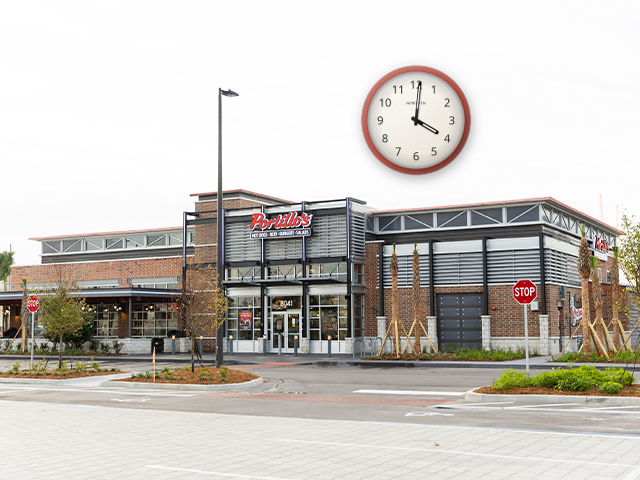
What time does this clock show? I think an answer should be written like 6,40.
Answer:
4,01
